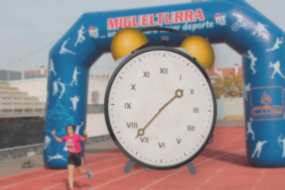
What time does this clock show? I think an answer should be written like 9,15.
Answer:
1,37
